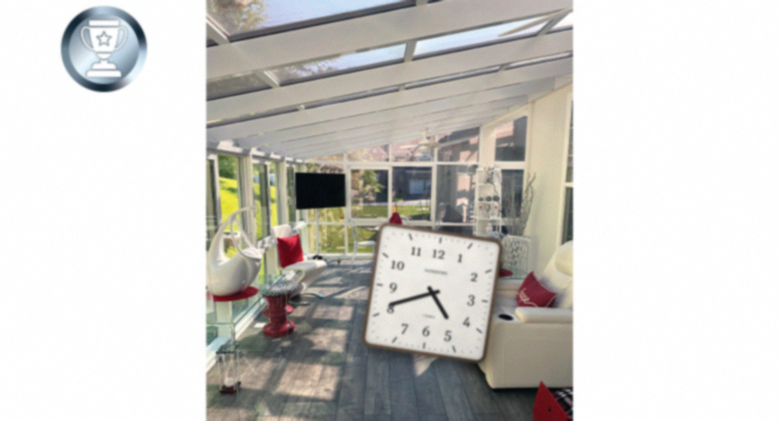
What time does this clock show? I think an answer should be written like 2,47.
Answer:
4,41
